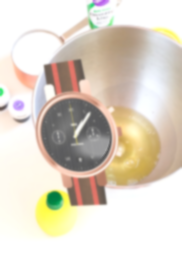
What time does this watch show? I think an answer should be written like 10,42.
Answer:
1,07
